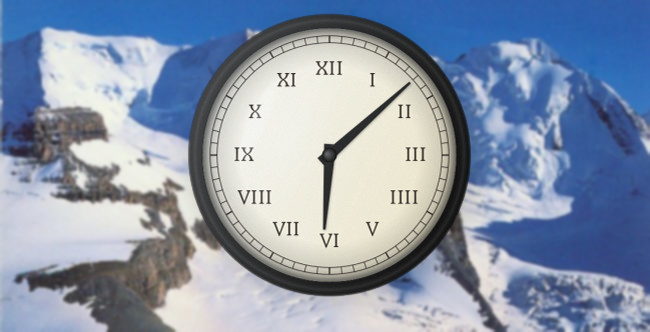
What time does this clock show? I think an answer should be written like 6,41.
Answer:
6,08
